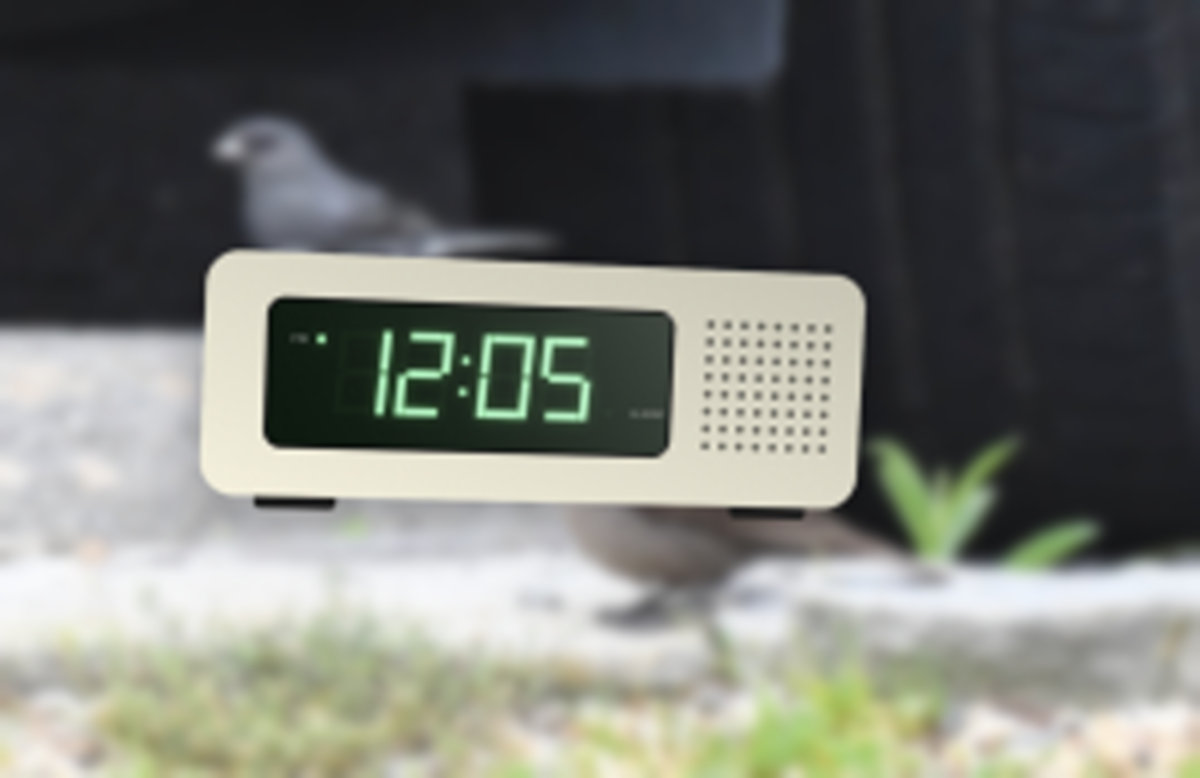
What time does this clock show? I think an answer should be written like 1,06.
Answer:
12,05
